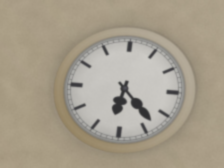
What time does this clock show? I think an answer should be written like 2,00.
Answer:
6,23
